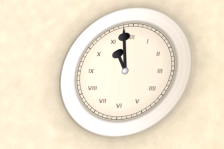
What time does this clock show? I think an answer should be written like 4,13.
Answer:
10,58
